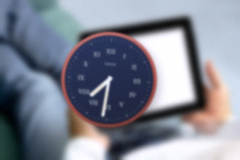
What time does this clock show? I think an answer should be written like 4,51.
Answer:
7,31
